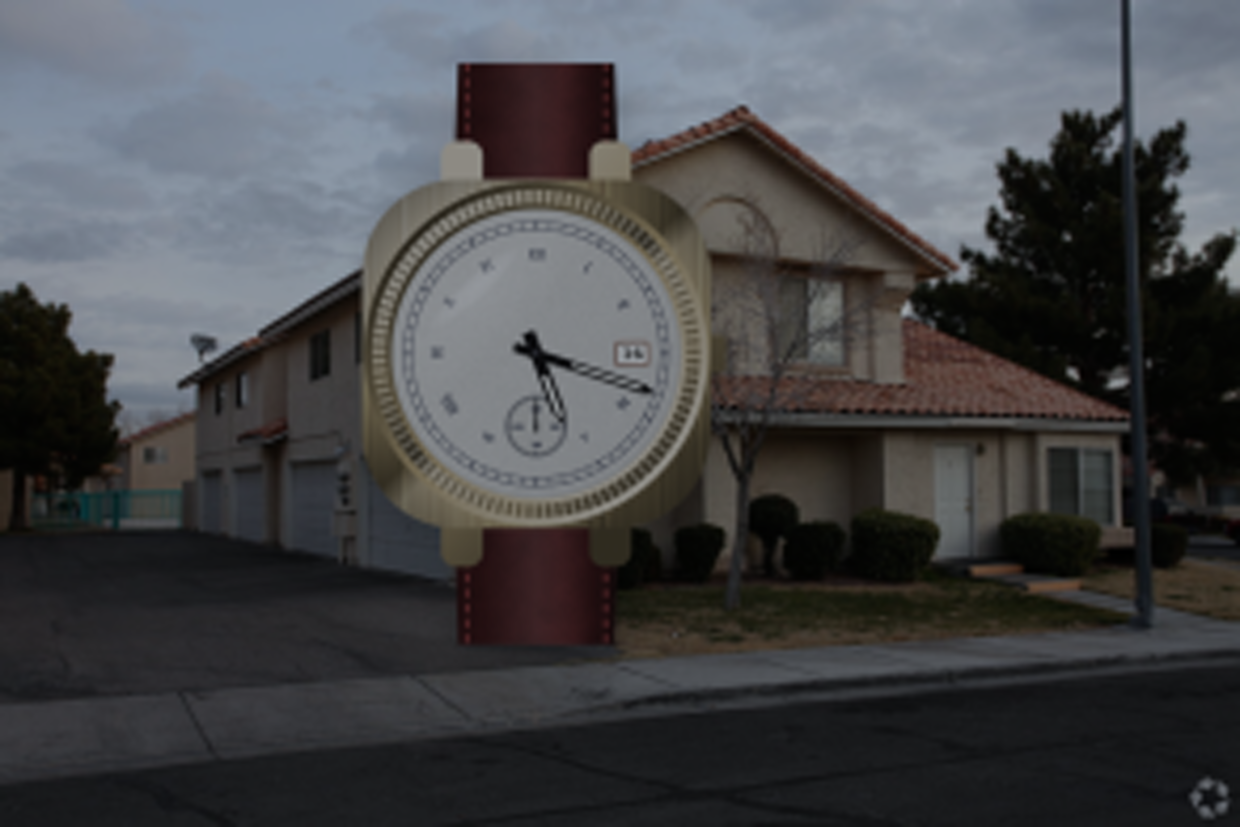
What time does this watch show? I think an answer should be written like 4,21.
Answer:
5,18
